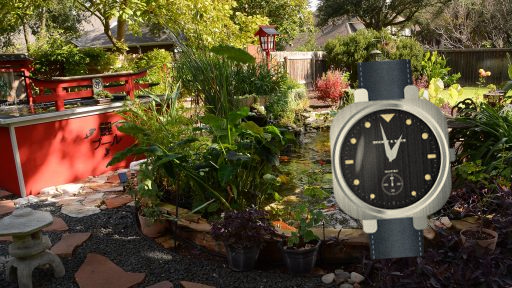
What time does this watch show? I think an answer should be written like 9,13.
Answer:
12,58
